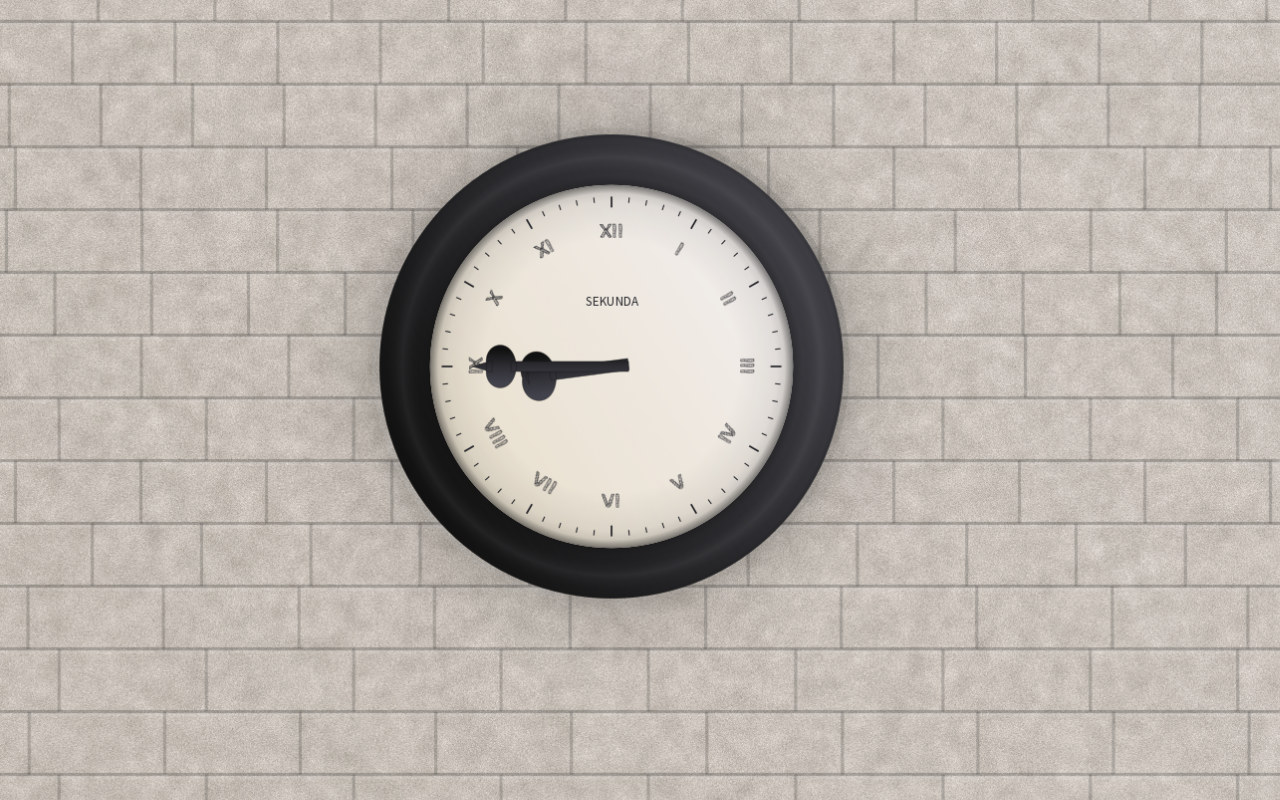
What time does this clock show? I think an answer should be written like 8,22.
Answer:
8,45
